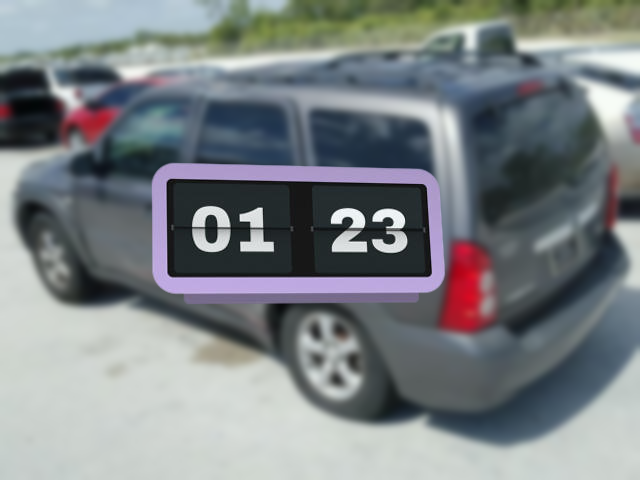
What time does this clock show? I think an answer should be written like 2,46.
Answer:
1,23
